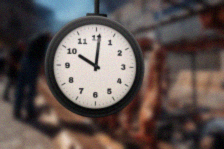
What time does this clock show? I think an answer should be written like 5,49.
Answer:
10,01
